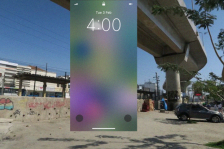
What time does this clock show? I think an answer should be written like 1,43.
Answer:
4,00
